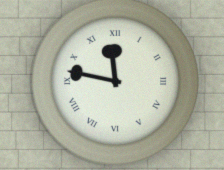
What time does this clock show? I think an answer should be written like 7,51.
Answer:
11,47
